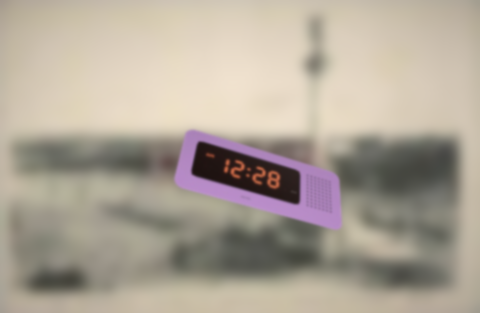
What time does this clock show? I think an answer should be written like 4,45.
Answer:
12,28
